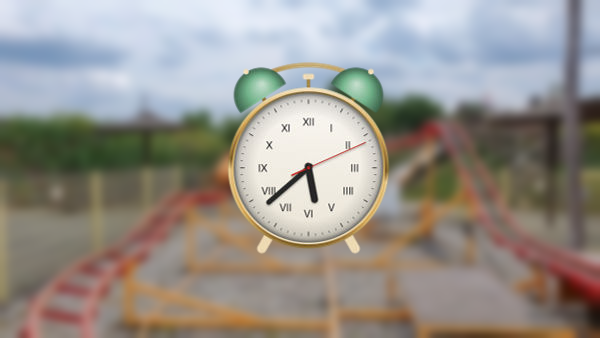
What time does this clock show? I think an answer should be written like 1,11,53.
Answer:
5,38,11
